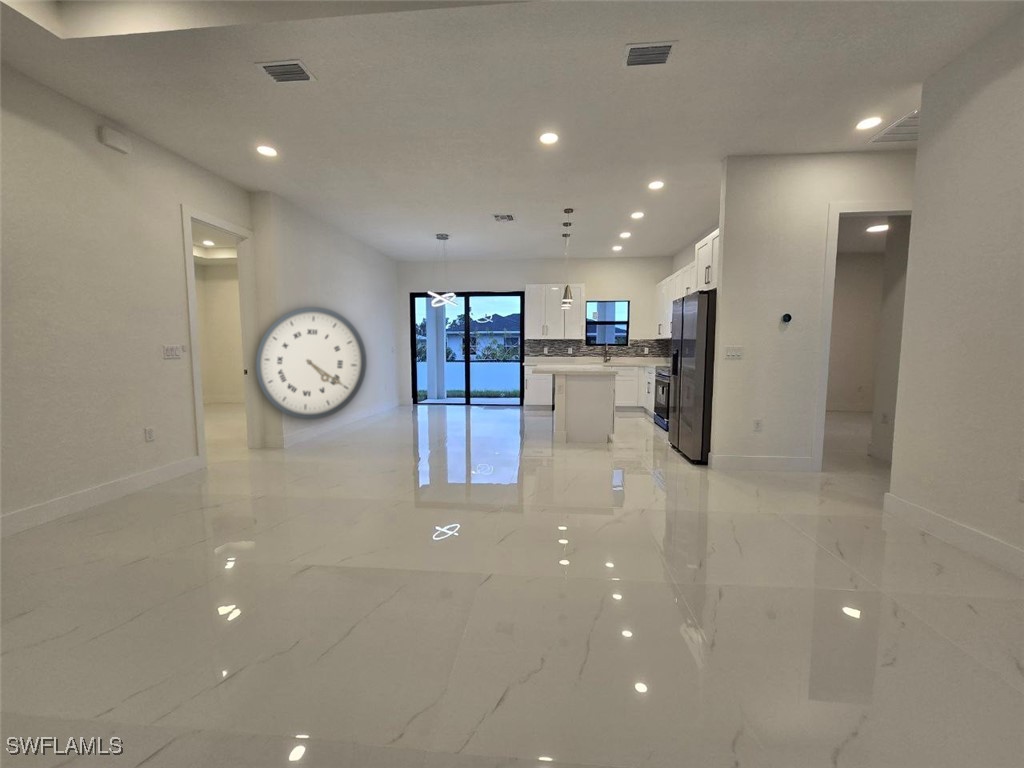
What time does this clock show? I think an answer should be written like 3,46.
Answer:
4,20
